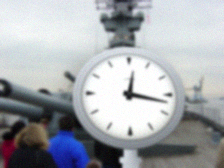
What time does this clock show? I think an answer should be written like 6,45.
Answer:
12,17
